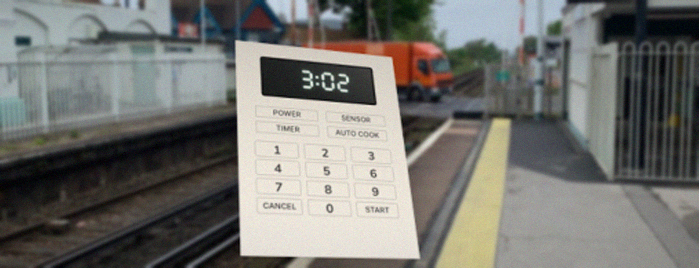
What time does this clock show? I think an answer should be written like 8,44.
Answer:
3,02
